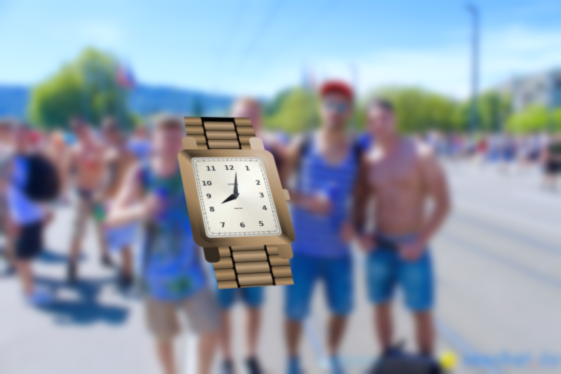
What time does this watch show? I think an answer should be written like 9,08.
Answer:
8,02
